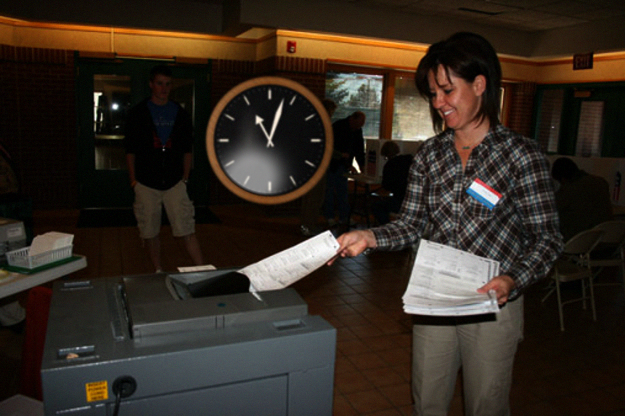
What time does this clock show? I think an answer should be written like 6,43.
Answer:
11,03
